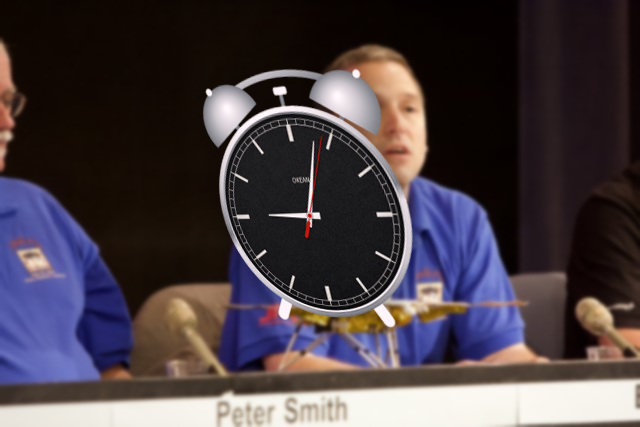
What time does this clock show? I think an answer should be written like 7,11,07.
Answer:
9,03,04
